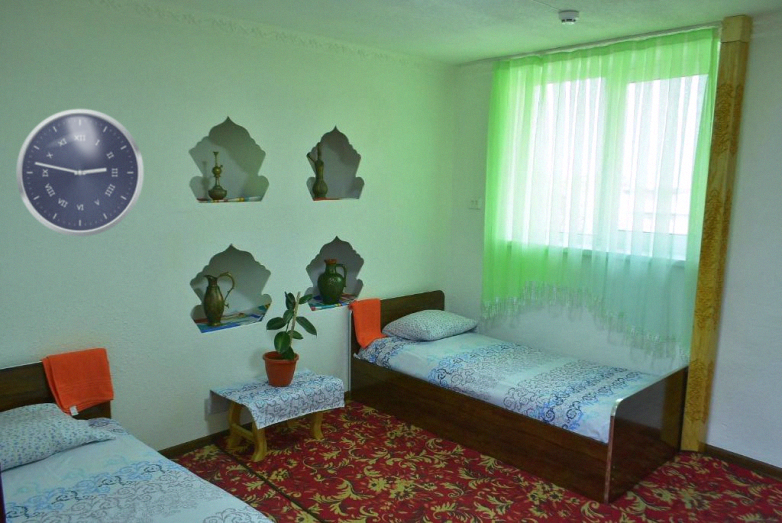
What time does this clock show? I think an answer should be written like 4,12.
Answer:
2,47
